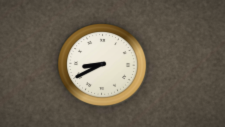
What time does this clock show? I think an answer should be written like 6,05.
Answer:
8,40
